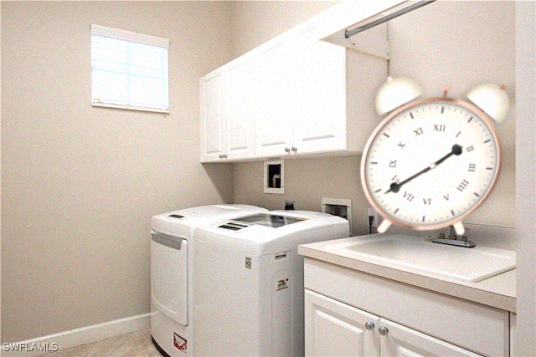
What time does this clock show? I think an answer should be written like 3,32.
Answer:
1,39
